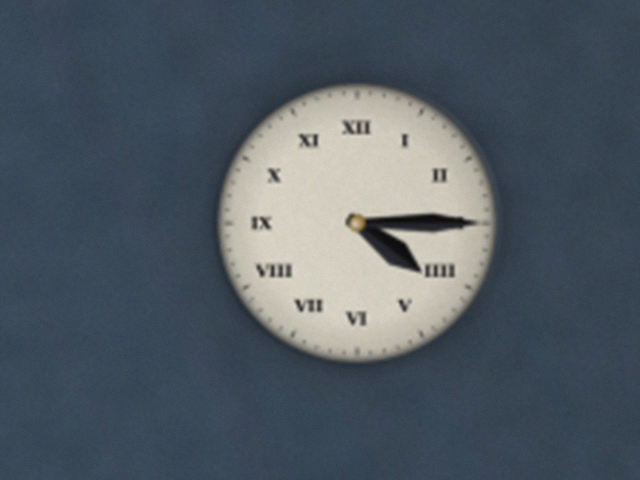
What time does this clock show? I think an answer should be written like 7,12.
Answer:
4,15
